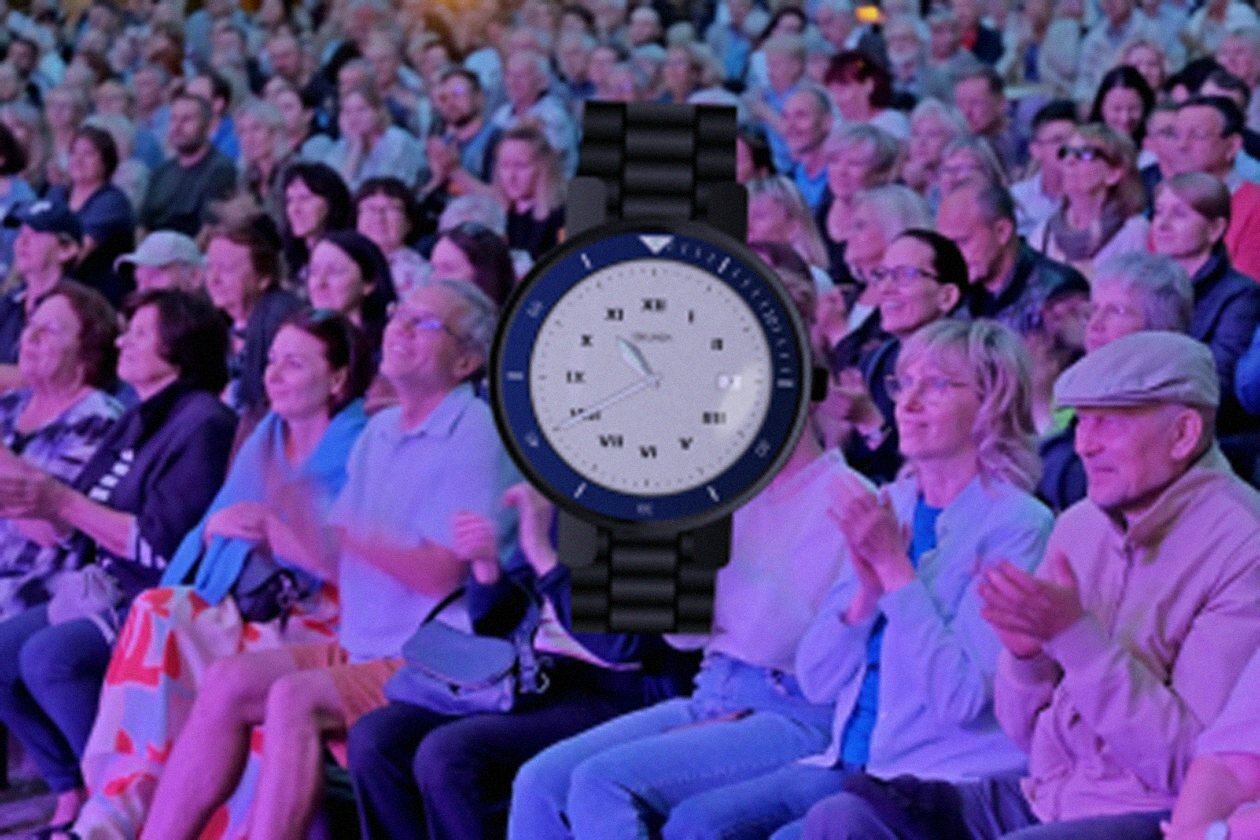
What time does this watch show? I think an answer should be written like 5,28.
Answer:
10,40
